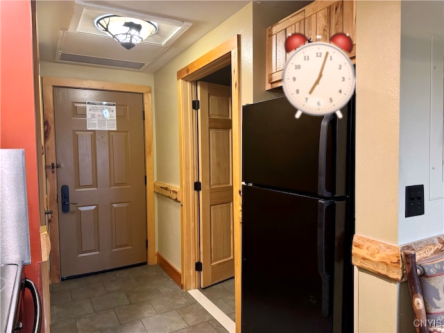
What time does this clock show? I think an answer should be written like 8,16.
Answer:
7,03
